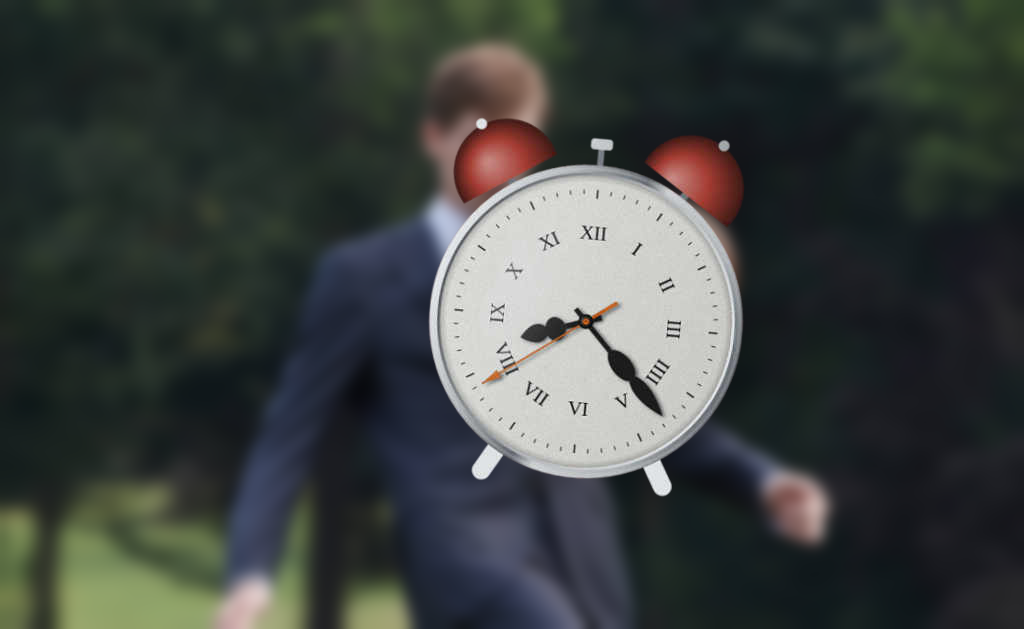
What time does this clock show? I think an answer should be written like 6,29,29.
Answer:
8,22,39
